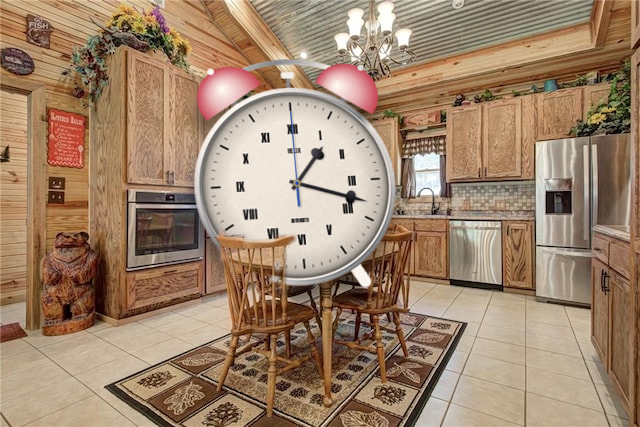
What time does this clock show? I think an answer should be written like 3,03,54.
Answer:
1,18,00
